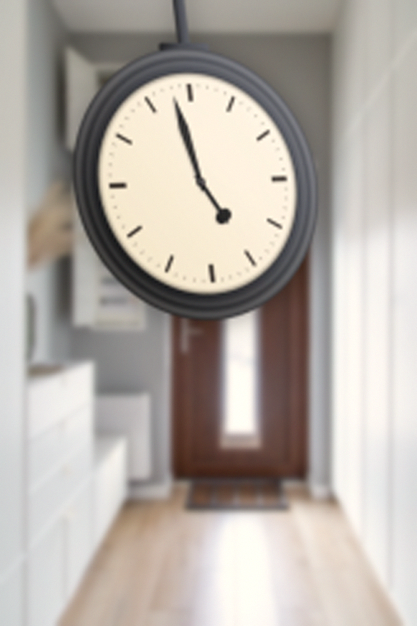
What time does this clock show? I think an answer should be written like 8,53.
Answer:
4,58
